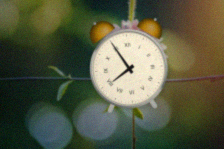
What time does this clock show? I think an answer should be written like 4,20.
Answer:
7,55
